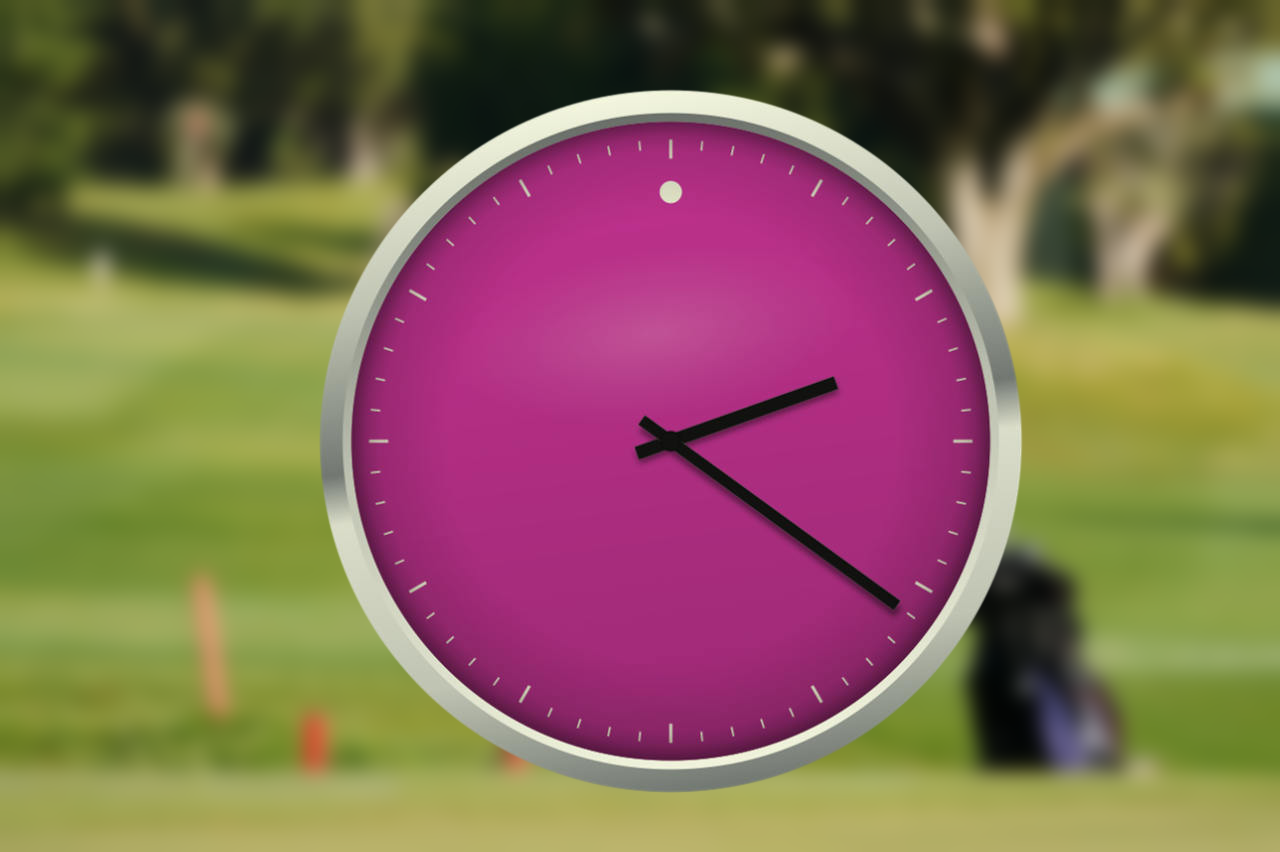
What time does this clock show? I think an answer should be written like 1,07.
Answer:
2,21
